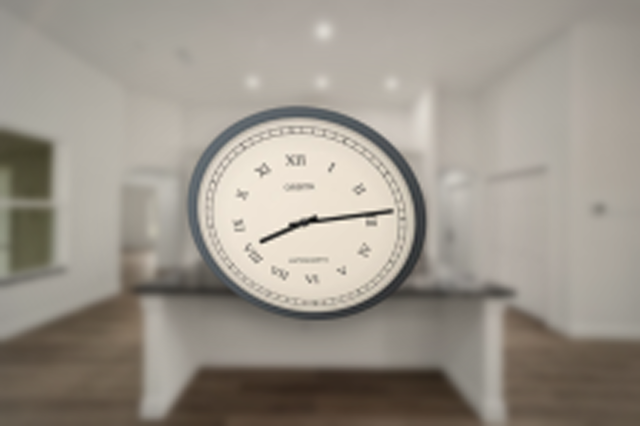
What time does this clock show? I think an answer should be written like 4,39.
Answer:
8,14
